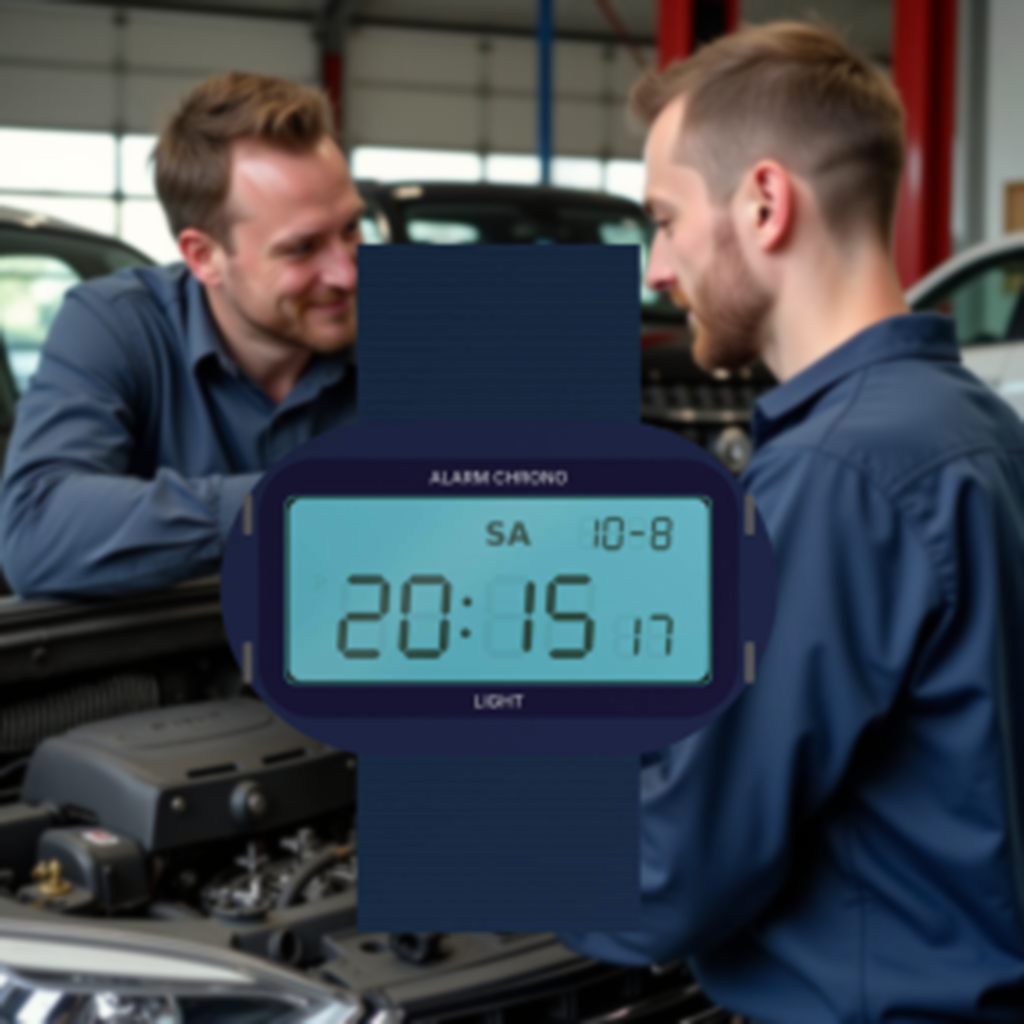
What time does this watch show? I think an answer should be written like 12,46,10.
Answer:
20,15,17
